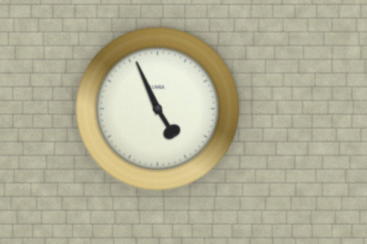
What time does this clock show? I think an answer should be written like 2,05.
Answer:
4,56
